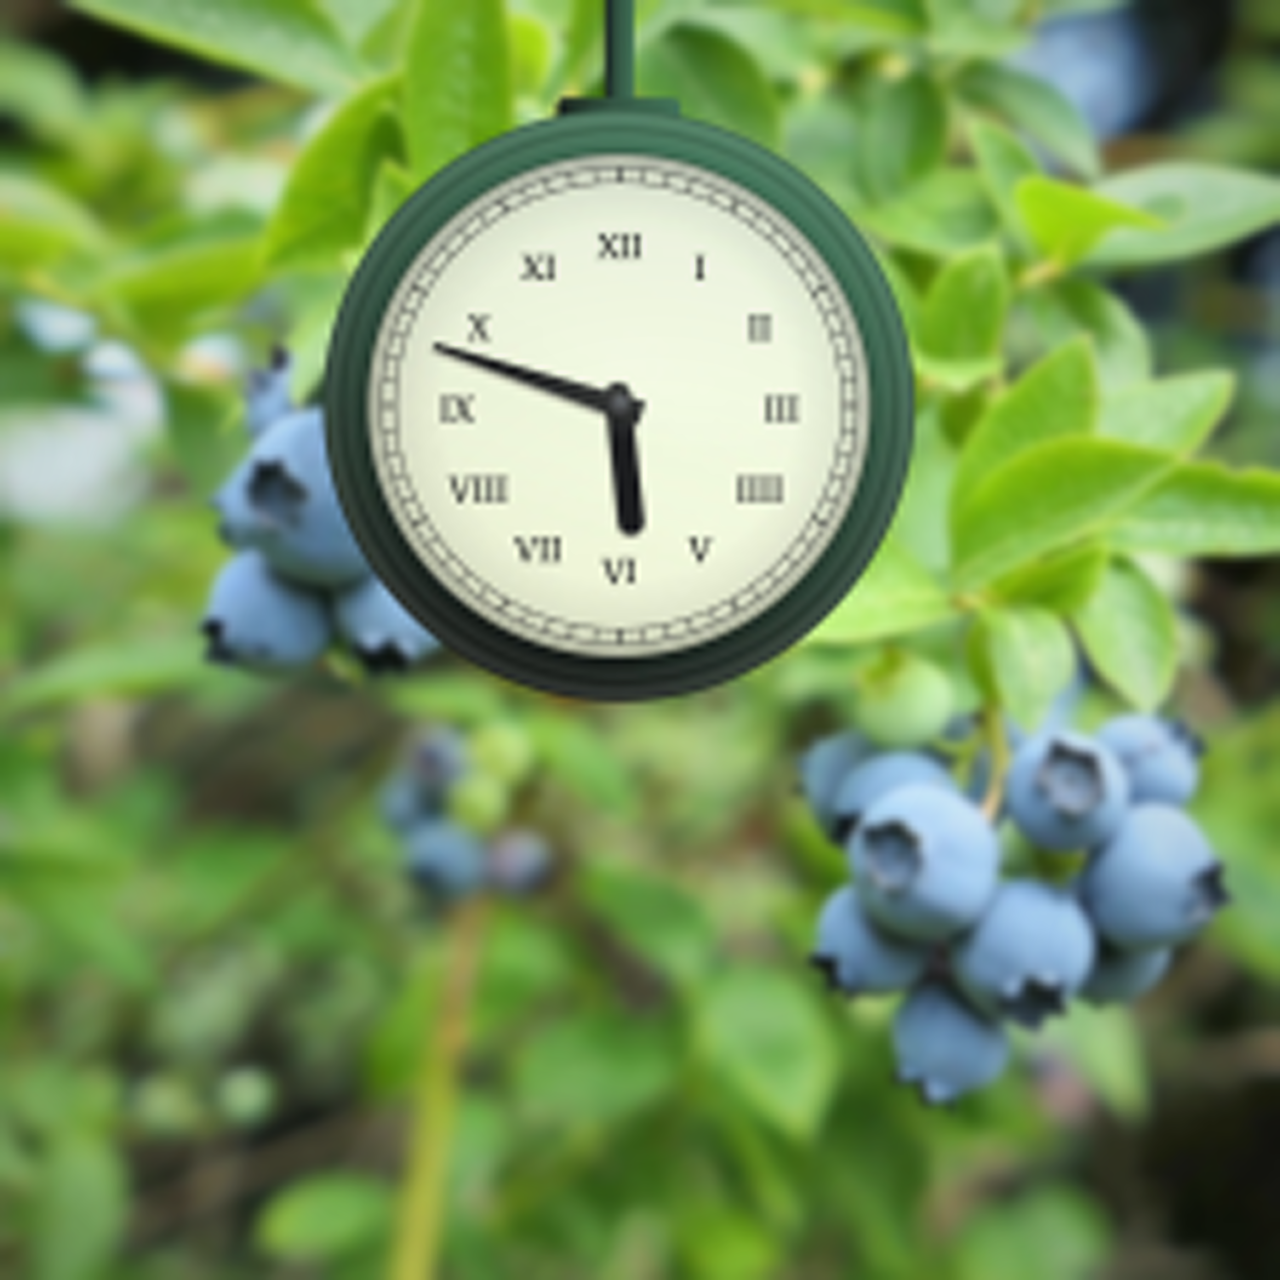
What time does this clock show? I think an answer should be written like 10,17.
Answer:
5,48
